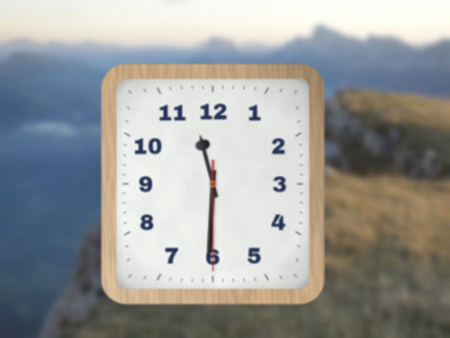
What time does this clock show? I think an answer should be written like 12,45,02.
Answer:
11,30,30
